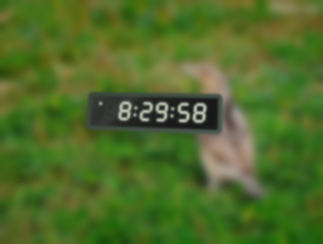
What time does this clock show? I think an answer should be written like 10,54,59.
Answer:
8,29,58
